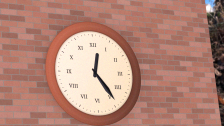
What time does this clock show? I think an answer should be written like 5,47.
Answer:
12,24
